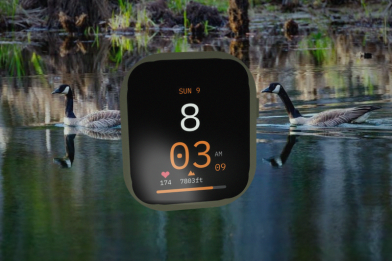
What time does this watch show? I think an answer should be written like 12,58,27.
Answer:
8,03,09
